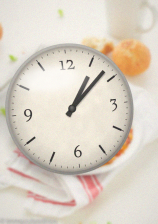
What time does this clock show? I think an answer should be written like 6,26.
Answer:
1,08
